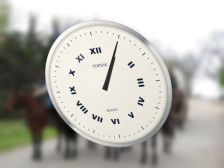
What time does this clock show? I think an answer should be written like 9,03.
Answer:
1,05
